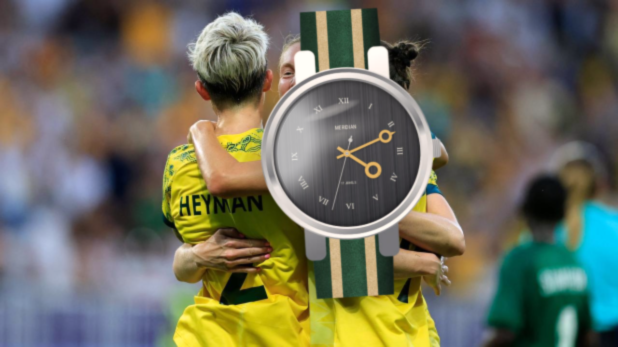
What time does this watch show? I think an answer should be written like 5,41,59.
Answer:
4,11,33
